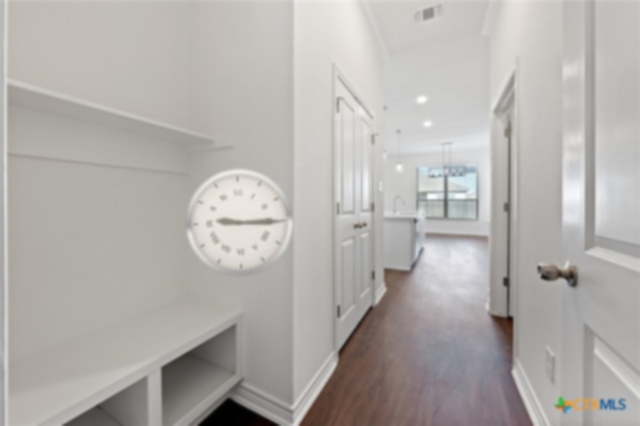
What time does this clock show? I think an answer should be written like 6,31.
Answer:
9,15
